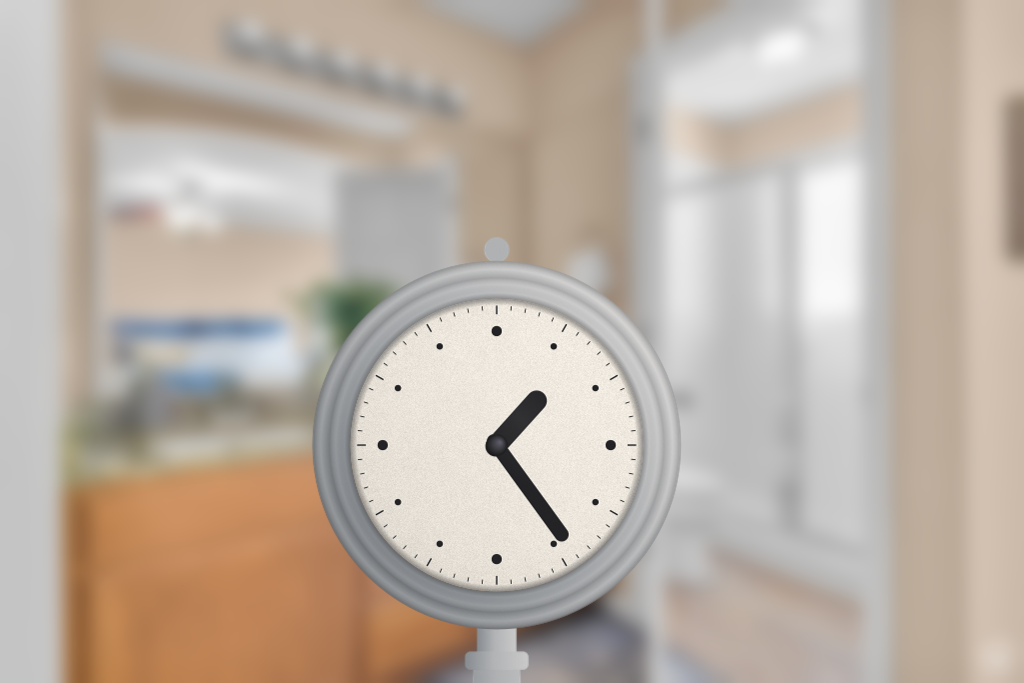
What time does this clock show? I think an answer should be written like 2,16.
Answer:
1,24
